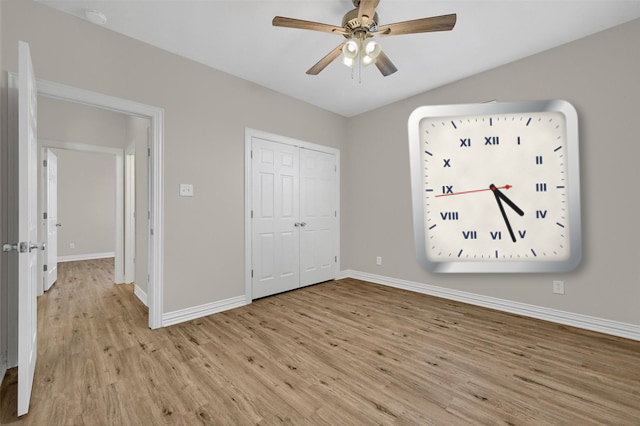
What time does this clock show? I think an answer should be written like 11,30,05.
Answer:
4,26,44
